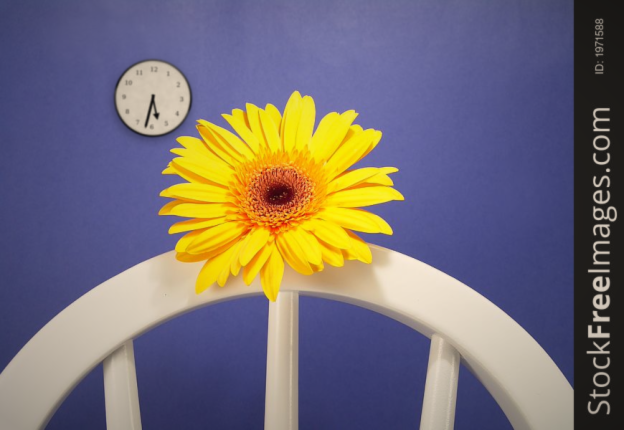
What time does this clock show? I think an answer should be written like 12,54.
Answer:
5,32
